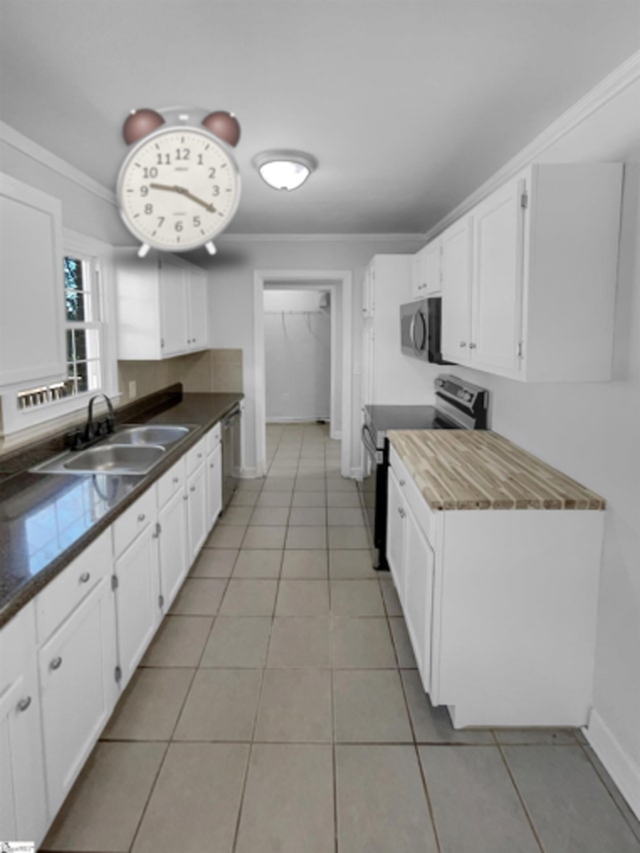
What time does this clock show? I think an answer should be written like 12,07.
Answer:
9,20
